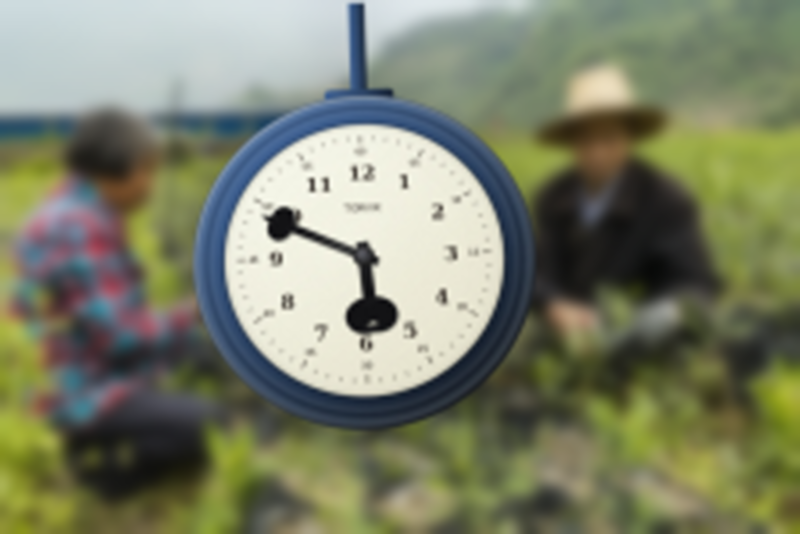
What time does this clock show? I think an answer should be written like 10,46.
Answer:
5,49
